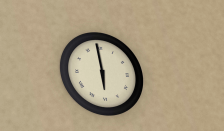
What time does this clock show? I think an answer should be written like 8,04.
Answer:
5,59
